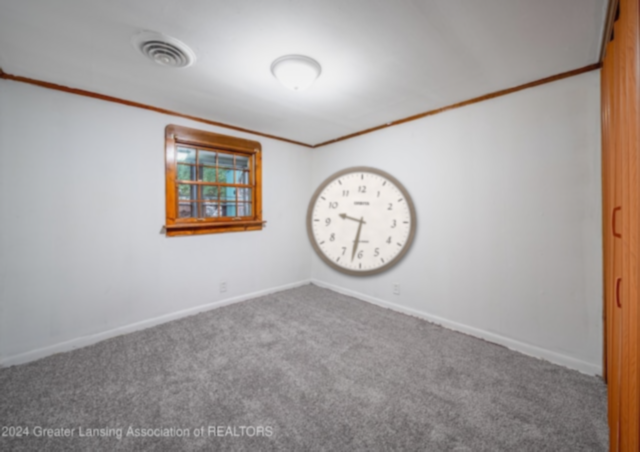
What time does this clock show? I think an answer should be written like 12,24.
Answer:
9,32
